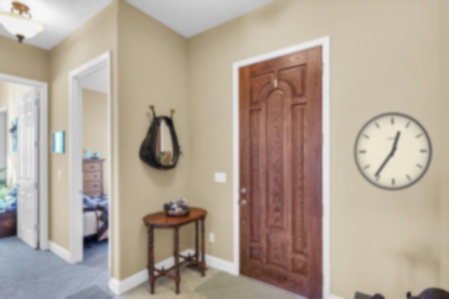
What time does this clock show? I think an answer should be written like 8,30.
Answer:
12,36
